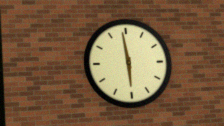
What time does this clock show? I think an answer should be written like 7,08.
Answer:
5,59
